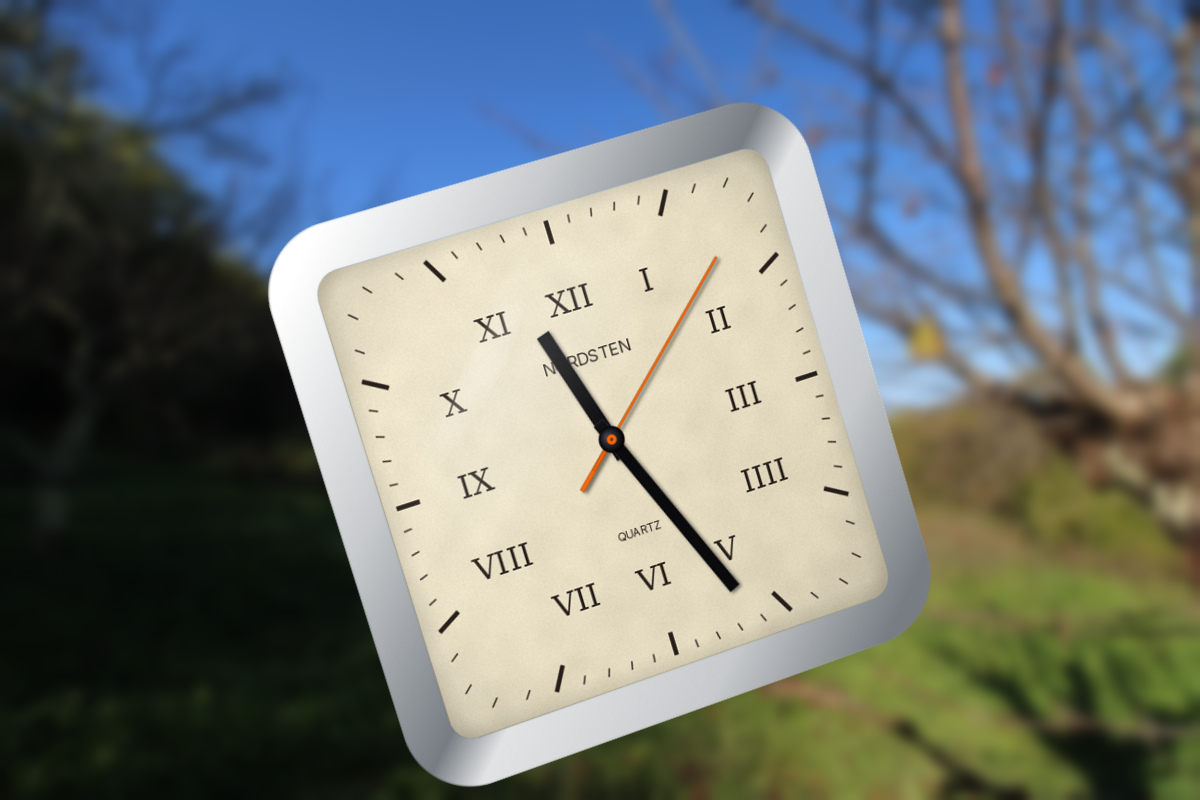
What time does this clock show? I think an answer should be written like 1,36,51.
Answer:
11,26,08
